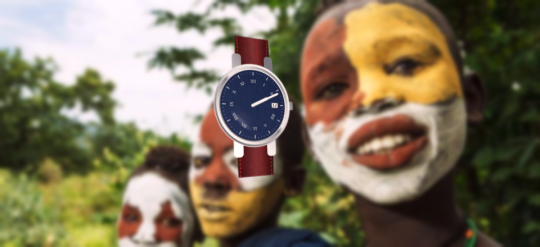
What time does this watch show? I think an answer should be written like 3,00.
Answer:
2,11
